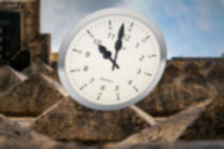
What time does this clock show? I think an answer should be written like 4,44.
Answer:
9,58
